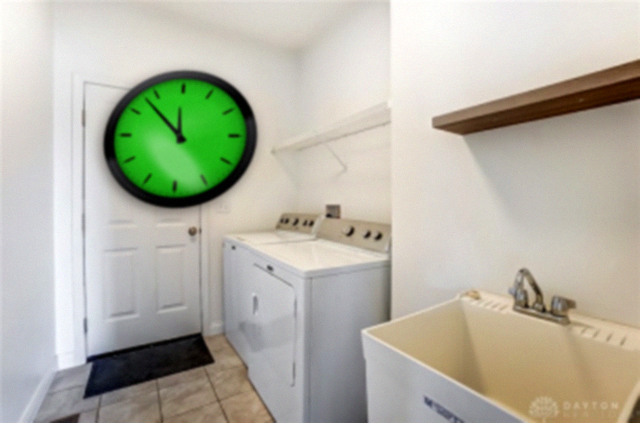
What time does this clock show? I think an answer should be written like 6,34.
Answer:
11,53
